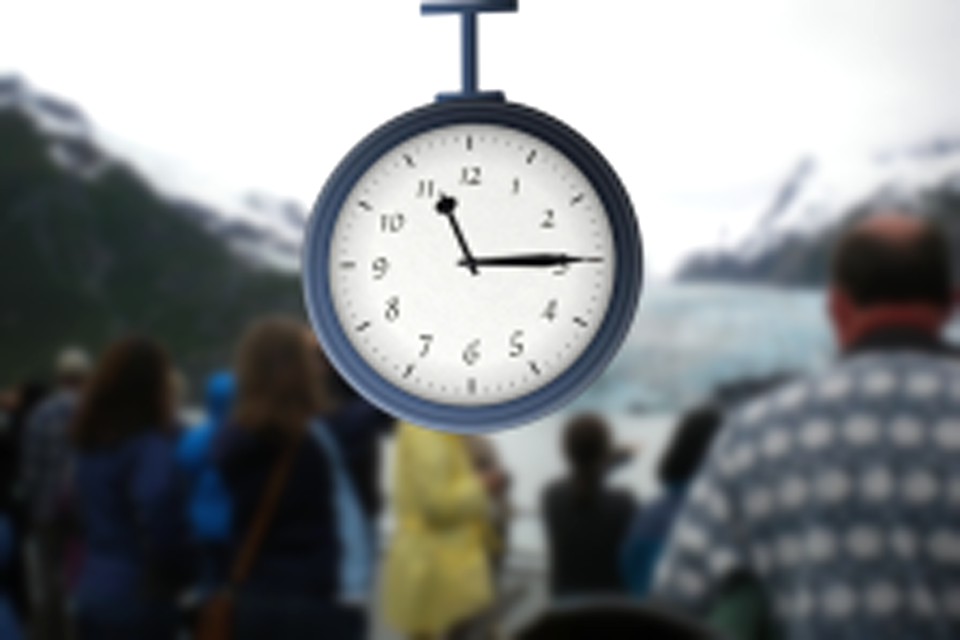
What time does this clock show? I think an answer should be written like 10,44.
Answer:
11,15
